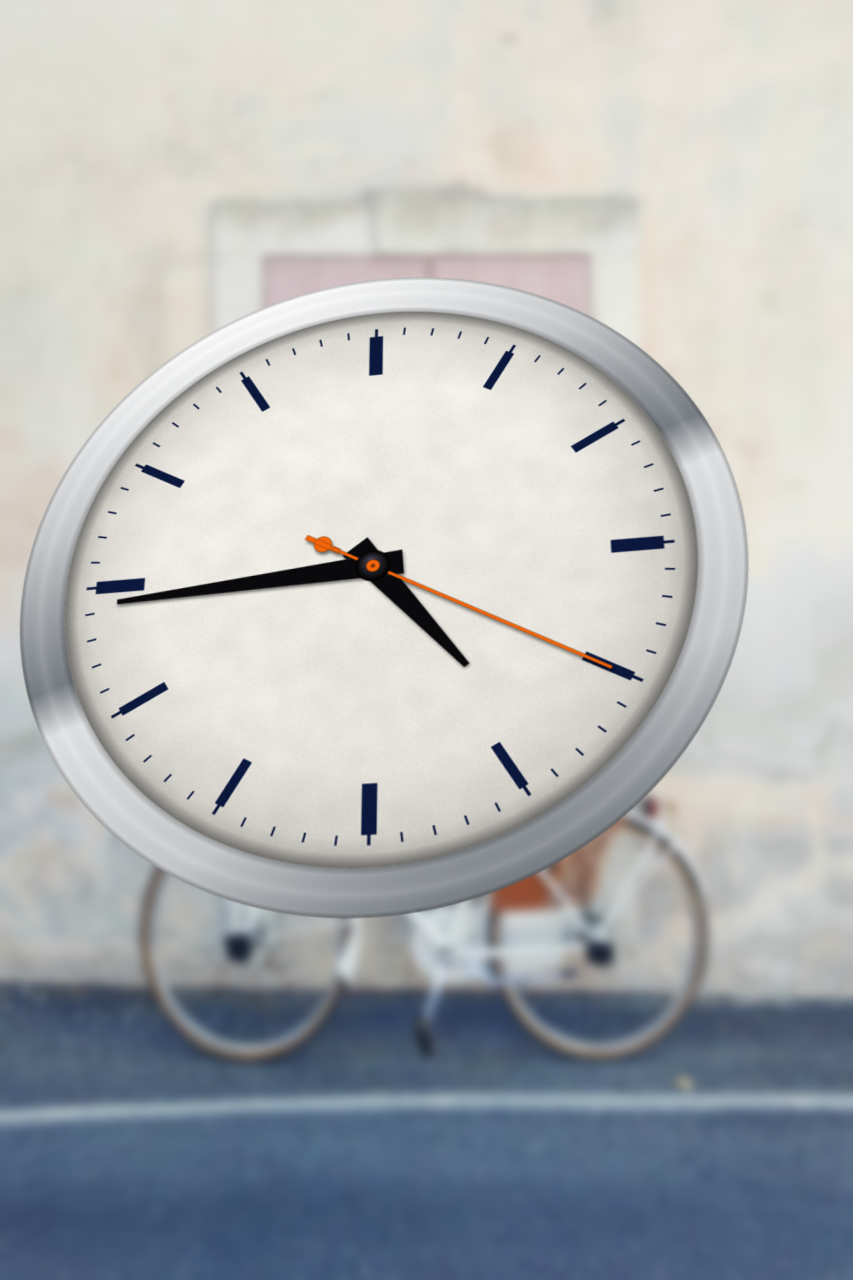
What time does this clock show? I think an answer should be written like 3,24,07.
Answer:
4,44,20
